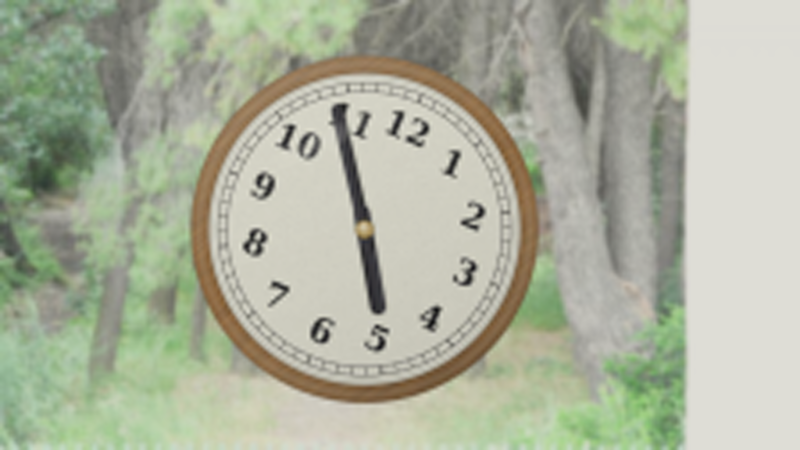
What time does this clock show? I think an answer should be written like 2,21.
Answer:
4,54
